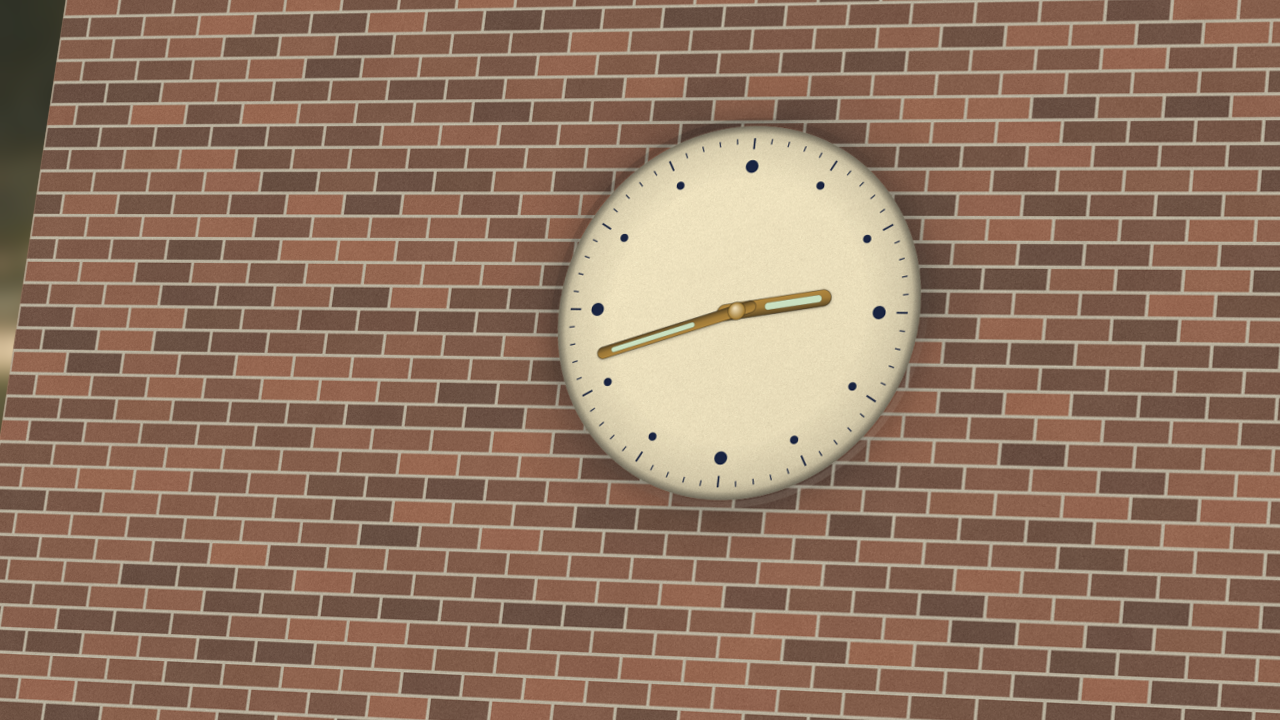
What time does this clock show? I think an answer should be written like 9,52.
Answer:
2,42
